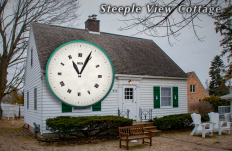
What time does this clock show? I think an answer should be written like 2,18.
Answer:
11,04
